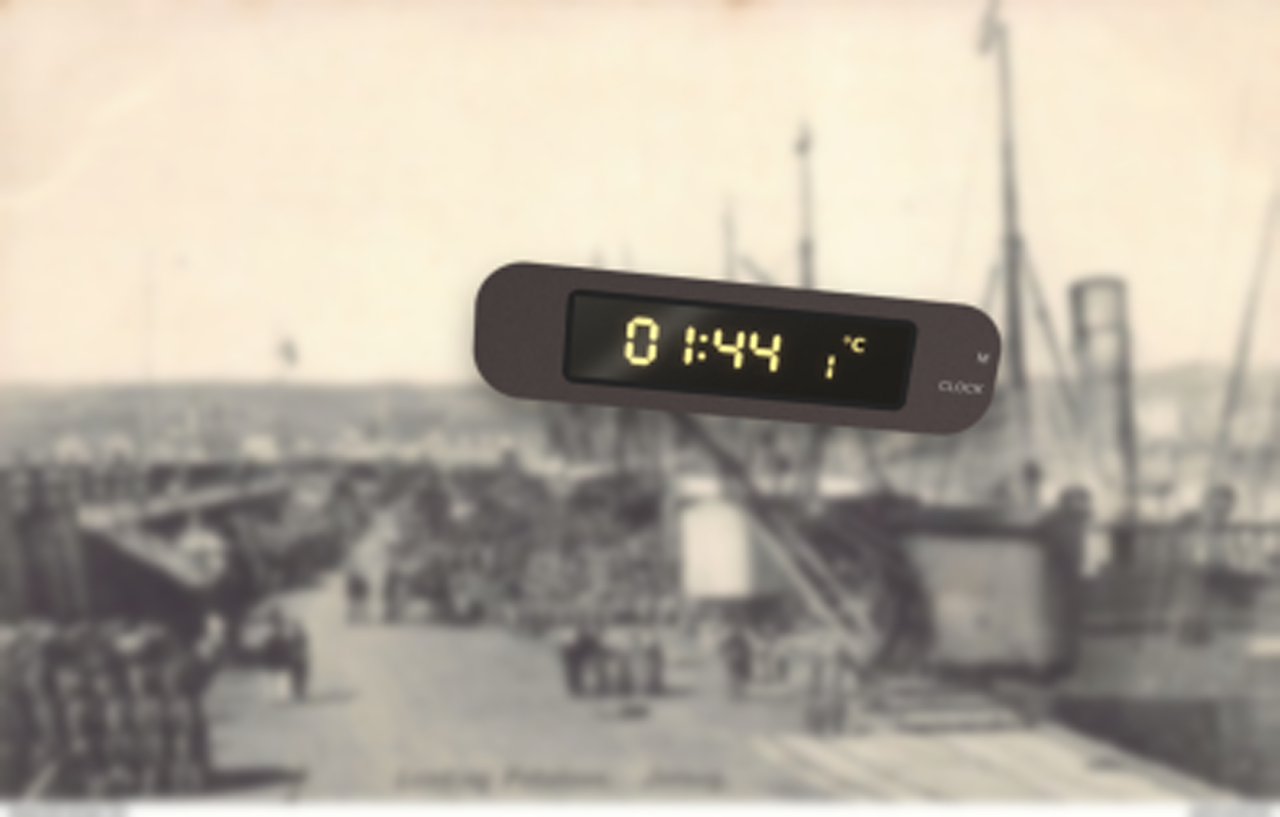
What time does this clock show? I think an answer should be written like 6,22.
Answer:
1,44
